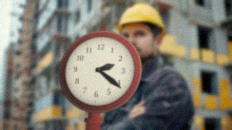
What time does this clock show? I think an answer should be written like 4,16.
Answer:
2,21
